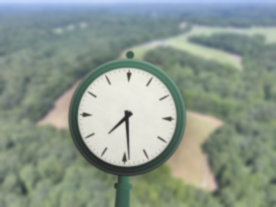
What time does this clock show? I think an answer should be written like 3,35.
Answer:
7,29
